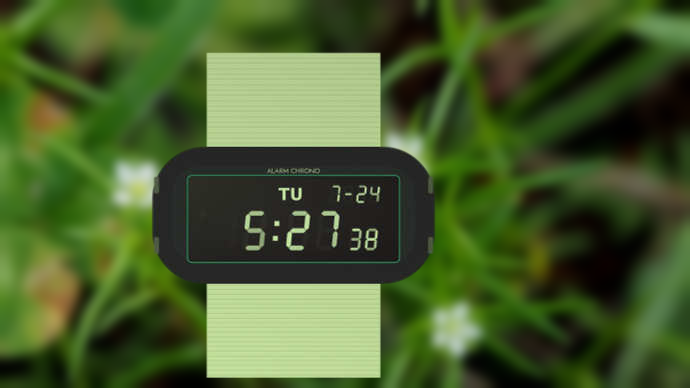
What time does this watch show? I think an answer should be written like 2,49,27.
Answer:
5,27,38
